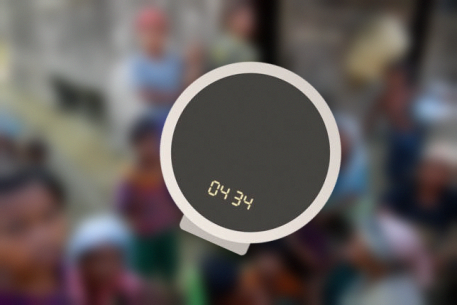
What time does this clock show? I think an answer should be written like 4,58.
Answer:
4,34
